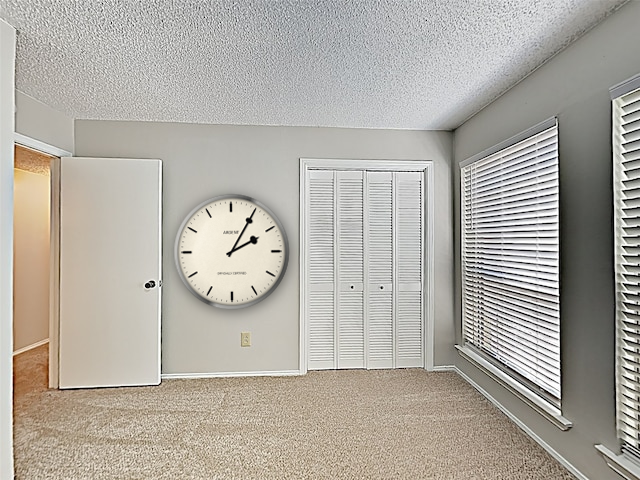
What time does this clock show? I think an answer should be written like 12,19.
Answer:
2,05
